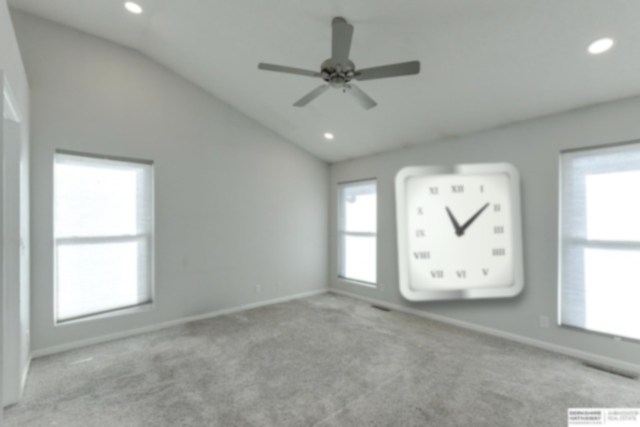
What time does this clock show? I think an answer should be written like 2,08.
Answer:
11,08
